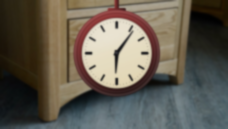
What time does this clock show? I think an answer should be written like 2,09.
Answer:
6,06
